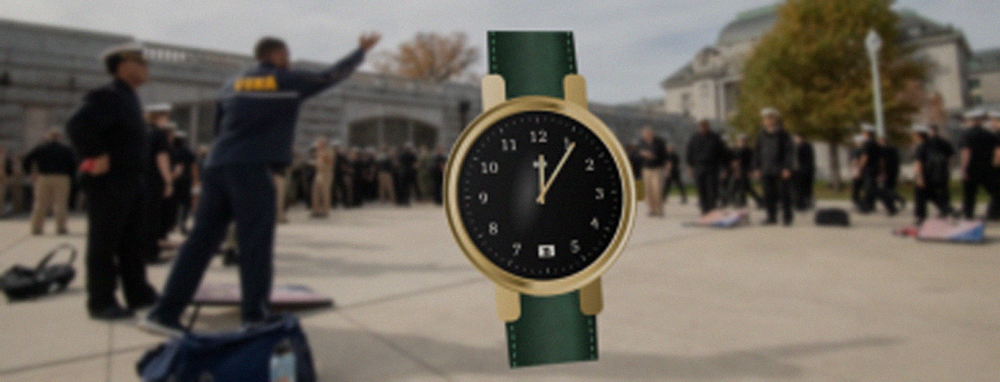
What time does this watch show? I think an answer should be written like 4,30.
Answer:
12,06
